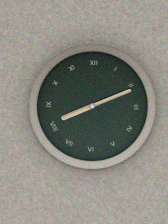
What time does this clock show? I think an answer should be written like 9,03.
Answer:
8,11
